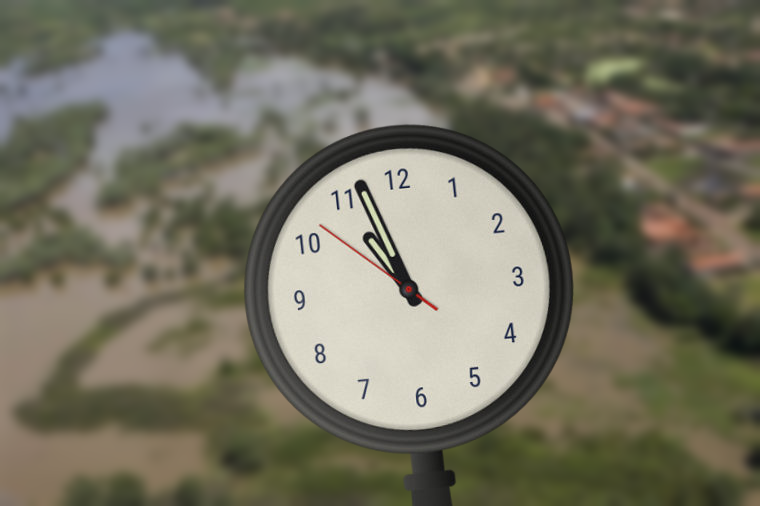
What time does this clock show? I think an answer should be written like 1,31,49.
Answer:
10,56,52
